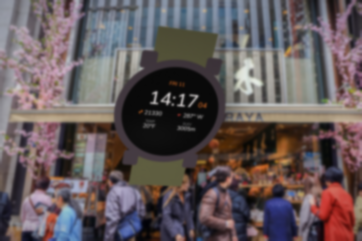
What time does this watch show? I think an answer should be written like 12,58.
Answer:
14,17
